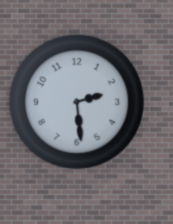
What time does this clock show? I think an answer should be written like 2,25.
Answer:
2,29
